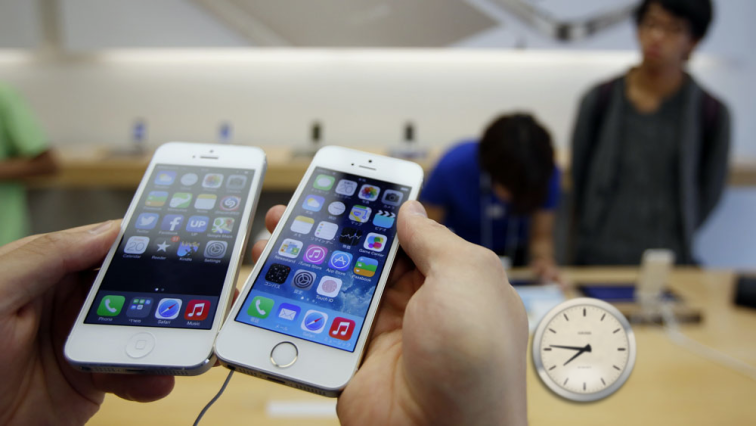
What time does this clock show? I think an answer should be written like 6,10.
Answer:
7,46
